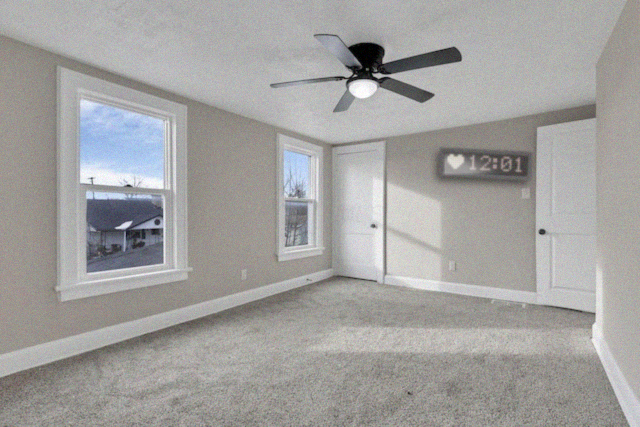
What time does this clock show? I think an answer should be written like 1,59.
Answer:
12,01
